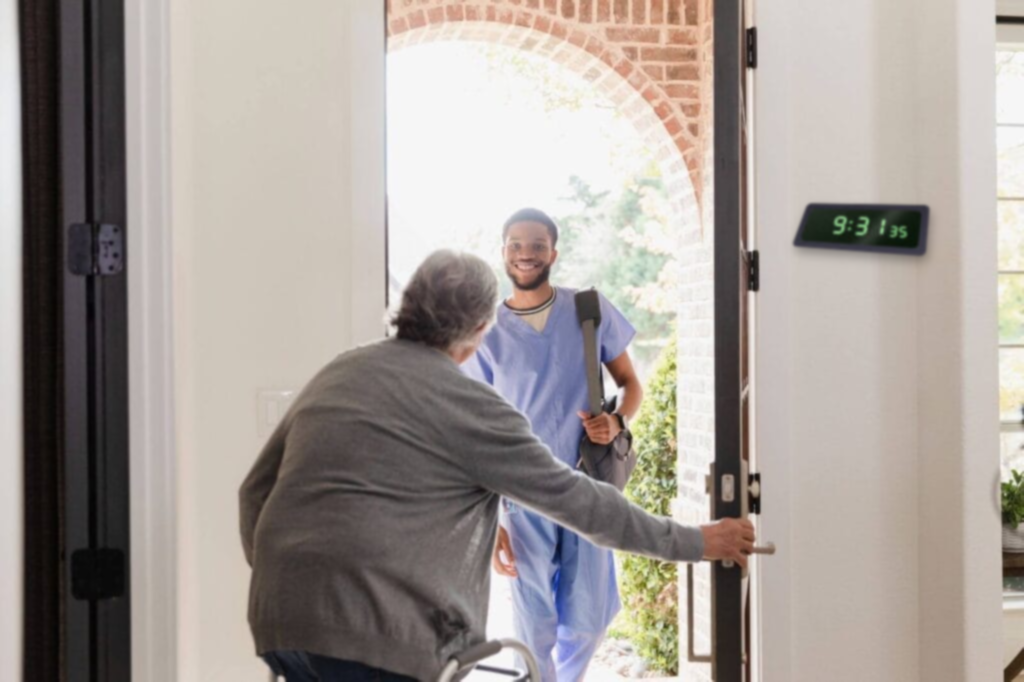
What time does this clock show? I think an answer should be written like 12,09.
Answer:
9,31
